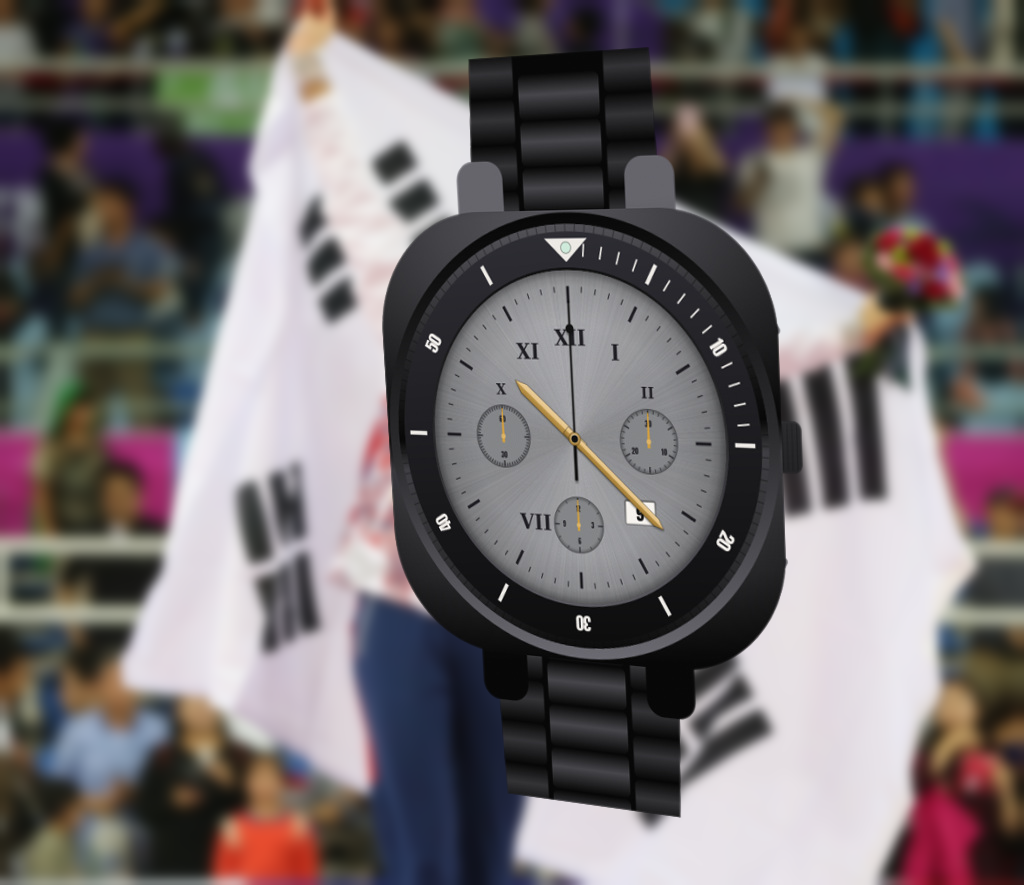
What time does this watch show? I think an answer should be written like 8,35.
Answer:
10,22
